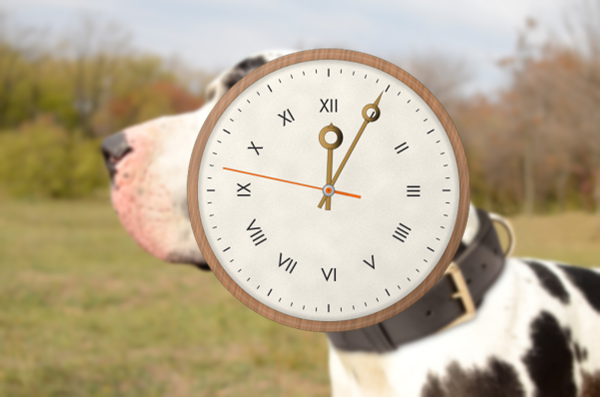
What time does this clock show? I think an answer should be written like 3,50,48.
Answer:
12,04,47
